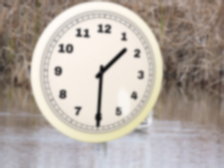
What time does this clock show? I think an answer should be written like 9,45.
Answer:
1,30
